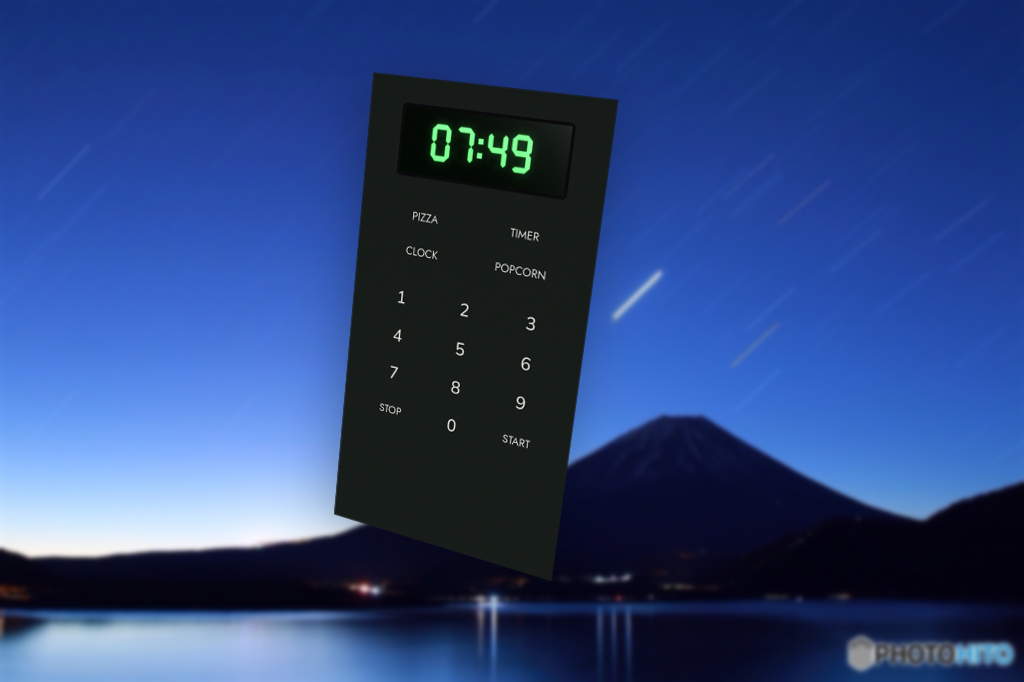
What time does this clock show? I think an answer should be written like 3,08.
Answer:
7,49
